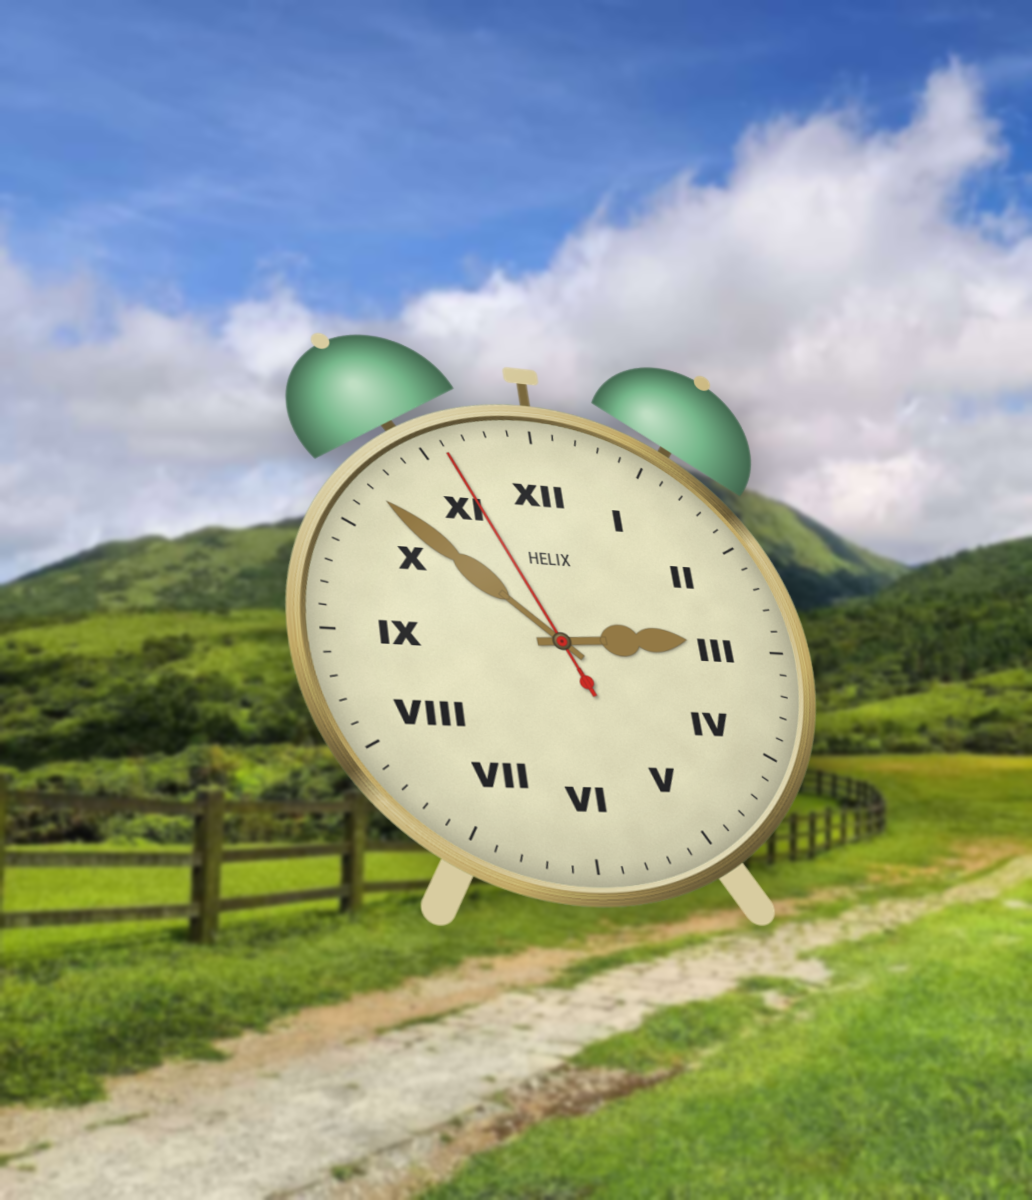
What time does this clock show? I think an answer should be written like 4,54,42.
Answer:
2,51,56
